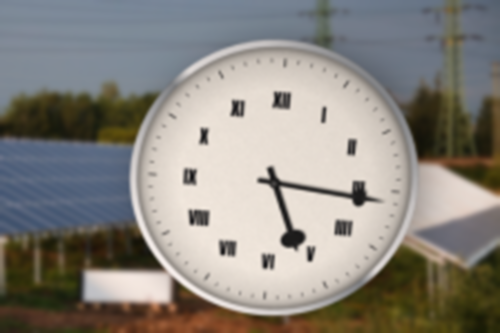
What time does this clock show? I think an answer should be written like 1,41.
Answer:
5,16
